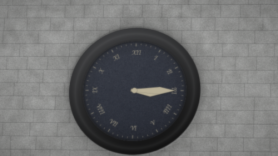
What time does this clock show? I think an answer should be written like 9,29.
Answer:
3,15
